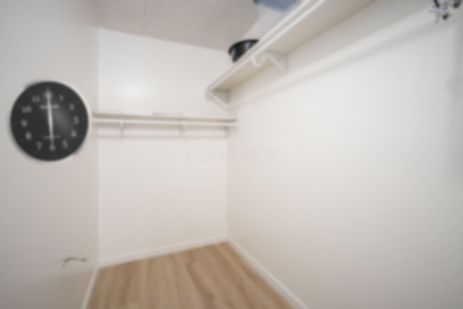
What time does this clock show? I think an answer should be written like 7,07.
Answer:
6,00
